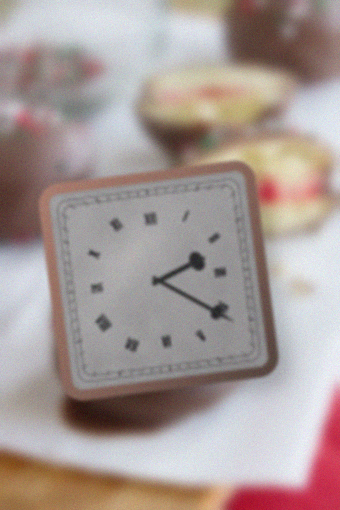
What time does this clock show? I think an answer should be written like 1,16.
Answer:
2,21
